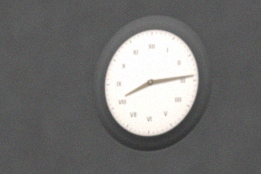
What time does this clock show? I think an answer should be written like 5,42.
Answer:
8,14
